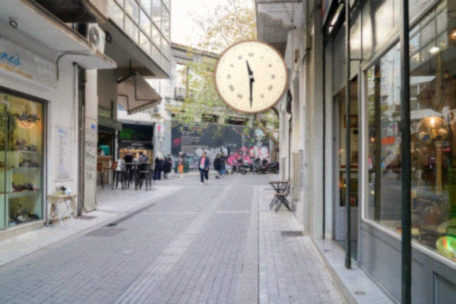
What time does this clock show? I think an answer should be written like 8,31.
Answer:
11,30
